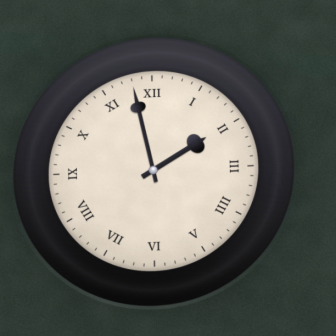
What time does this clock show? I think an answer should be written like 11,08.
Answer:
1,58
